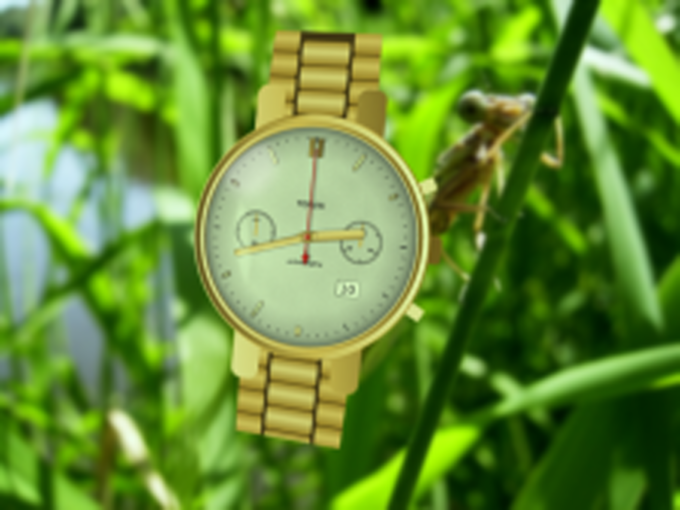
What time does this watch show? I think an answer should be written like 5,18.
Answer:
2,42
